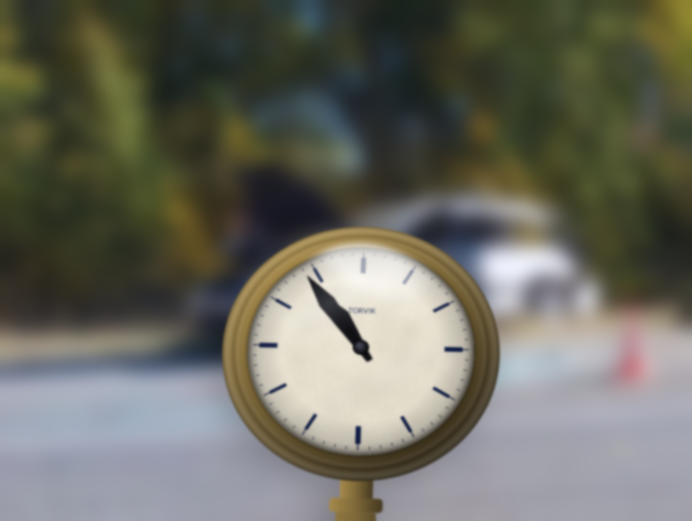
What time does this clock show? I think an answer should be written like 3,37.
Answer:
10,54
